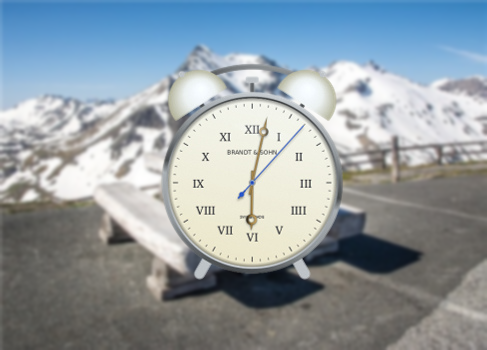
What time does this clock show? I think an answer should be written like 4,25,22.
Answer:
6,02,07
